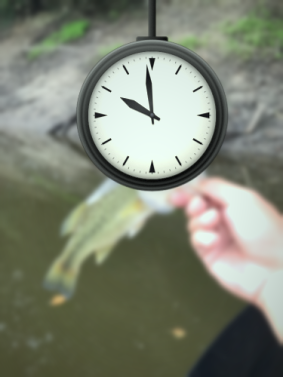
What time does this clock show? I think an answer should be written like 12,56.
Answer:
9,59
